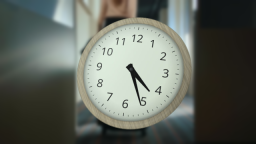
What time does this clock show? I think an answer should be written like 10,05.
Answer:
4,26
